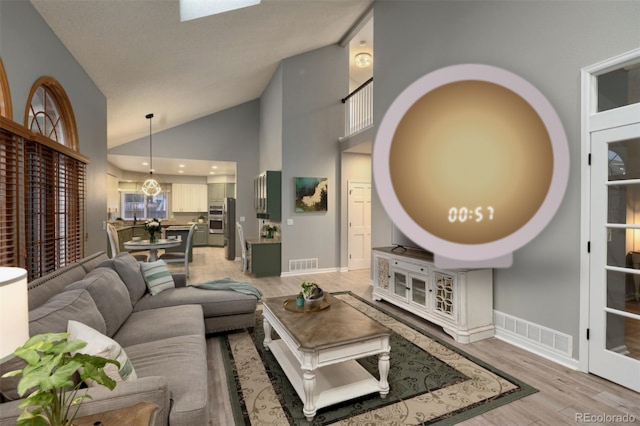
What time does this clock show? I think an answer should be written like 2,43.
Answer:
0,57
